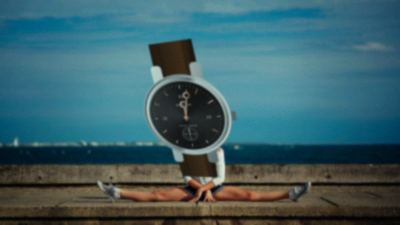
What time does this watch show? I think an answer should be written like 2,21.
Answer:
12,02
